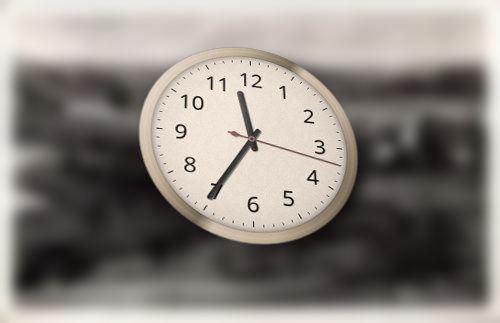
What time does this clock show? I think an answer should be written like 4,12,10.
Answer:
11,35,17
